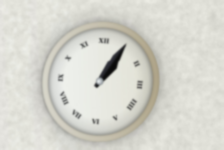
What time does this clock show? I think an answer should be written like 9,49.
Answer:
1,05
